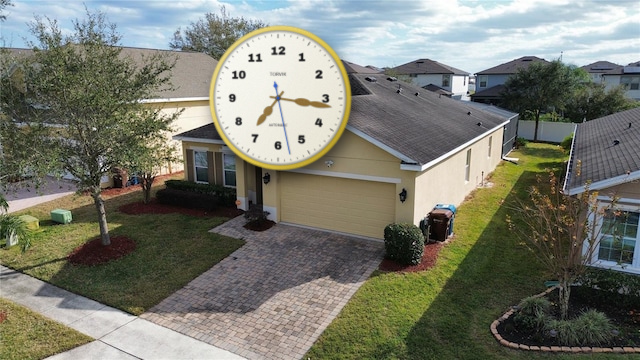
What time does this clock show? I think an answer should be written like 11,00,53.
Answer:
7,16,28
